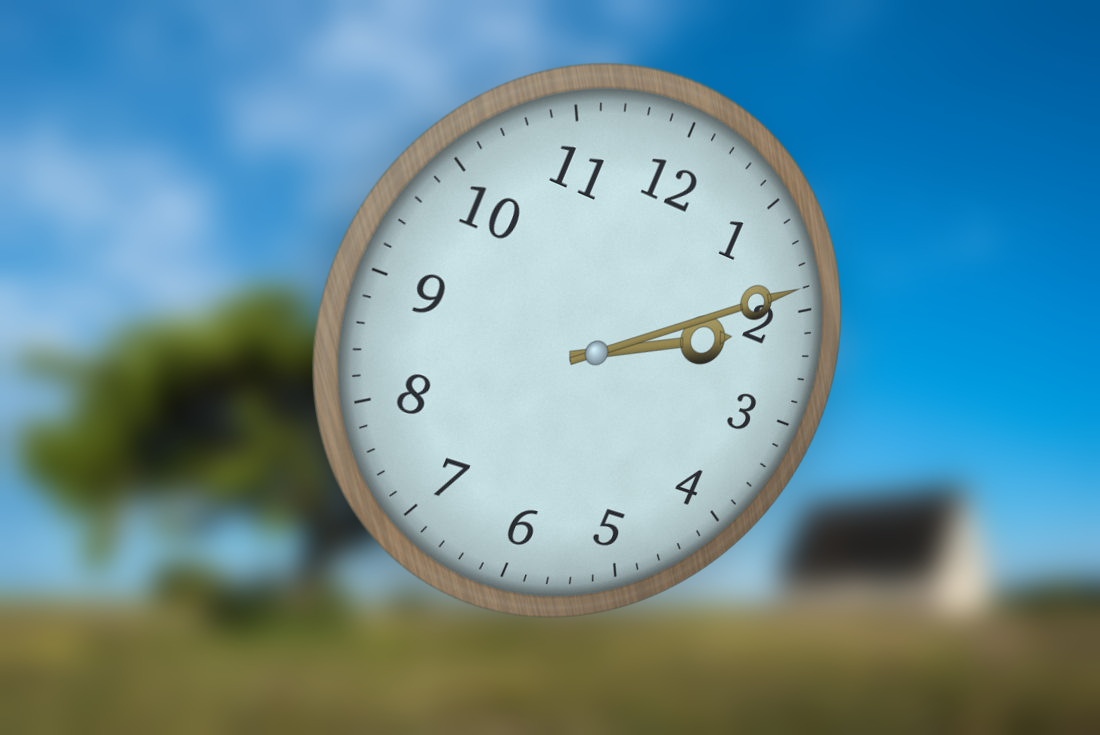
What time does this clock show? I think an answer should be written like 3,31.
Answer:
2,09
